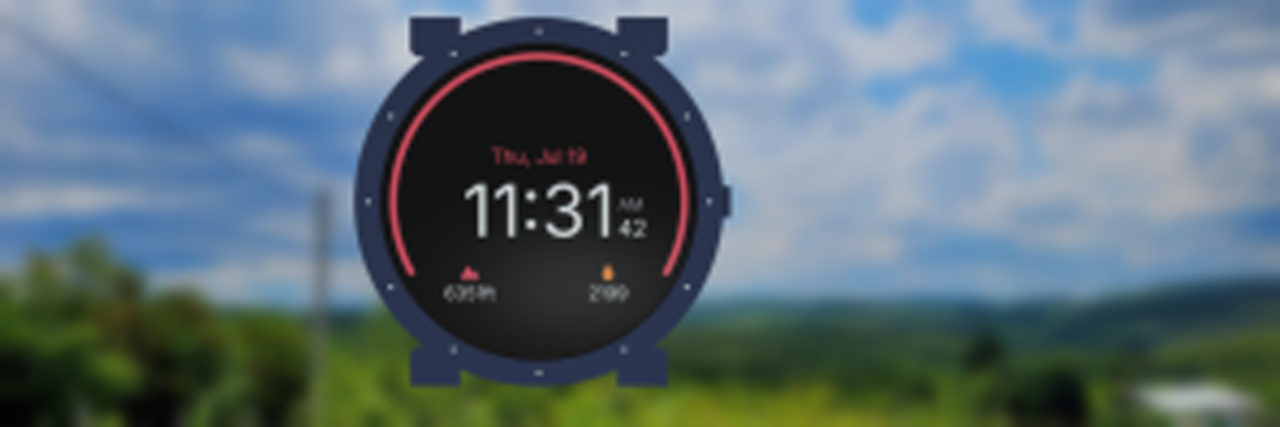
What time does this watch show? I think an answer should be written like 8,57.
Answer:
11,31
